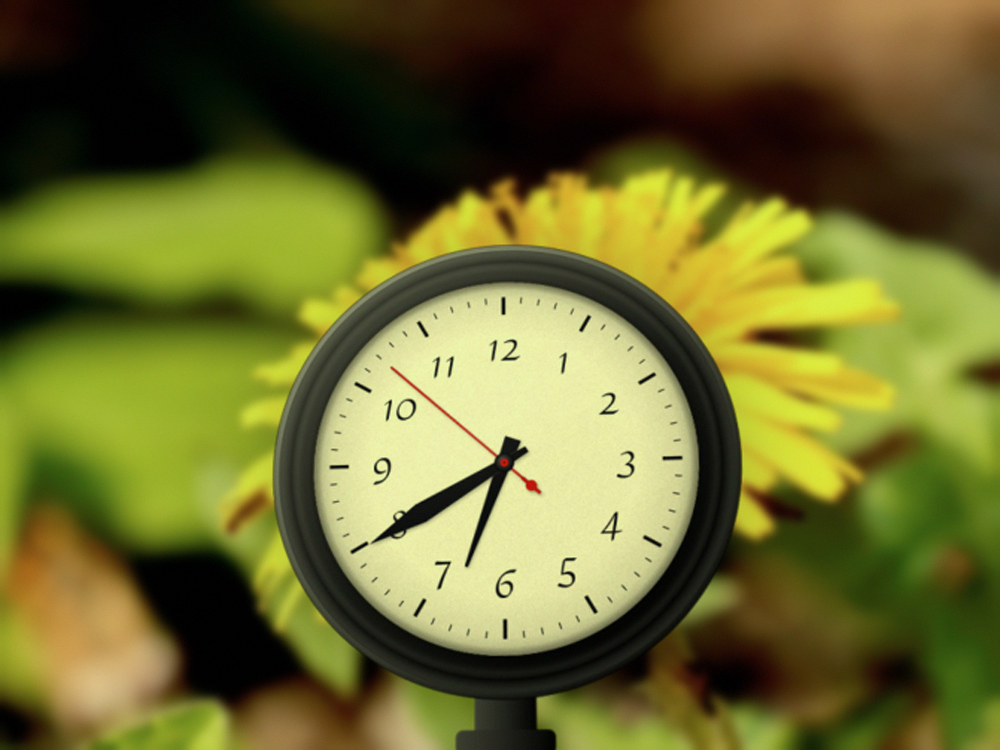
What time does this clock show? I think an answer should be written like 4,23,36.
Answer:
6,39,52
